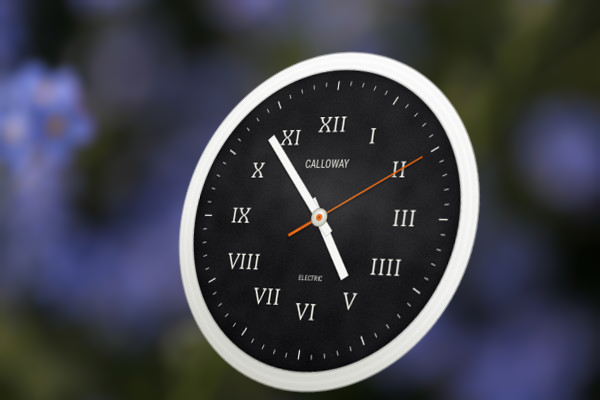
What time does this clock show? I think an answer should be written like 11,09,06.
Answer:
4,53,10
